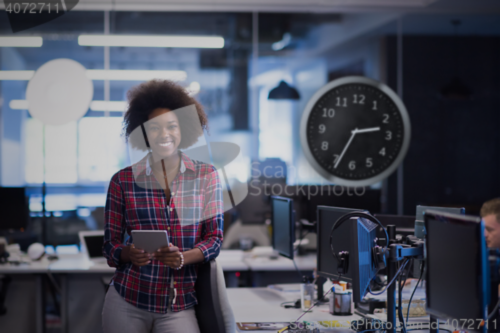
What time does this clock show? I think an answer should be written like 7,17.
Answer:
2,34
